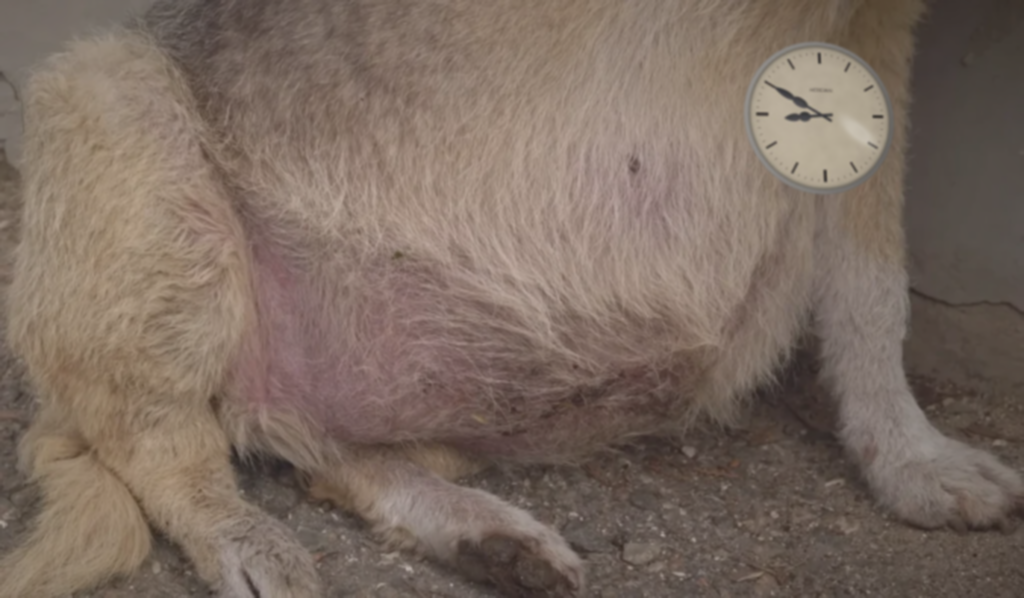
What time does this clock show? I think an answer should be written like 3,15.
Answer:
8,50
